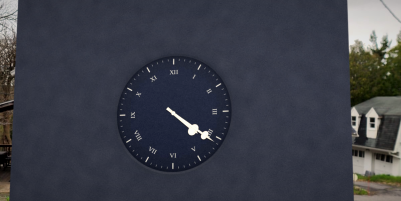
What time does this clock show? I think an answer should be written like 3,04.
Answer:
4,21
